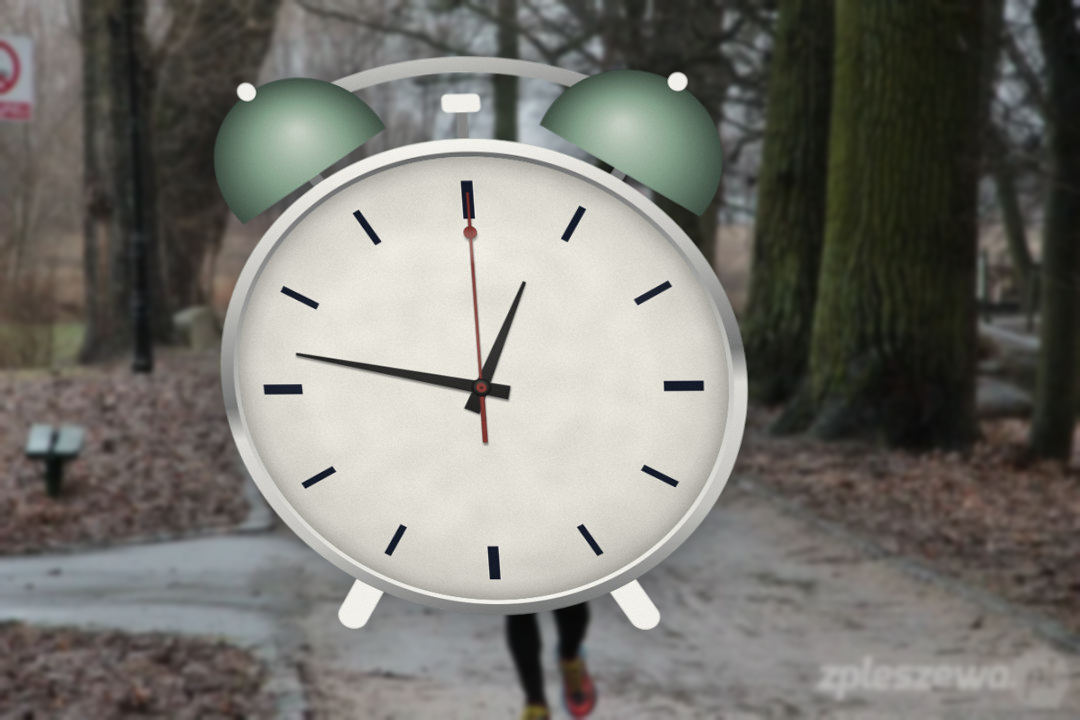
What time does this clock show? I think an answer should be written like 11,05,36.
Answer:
12,47,00
